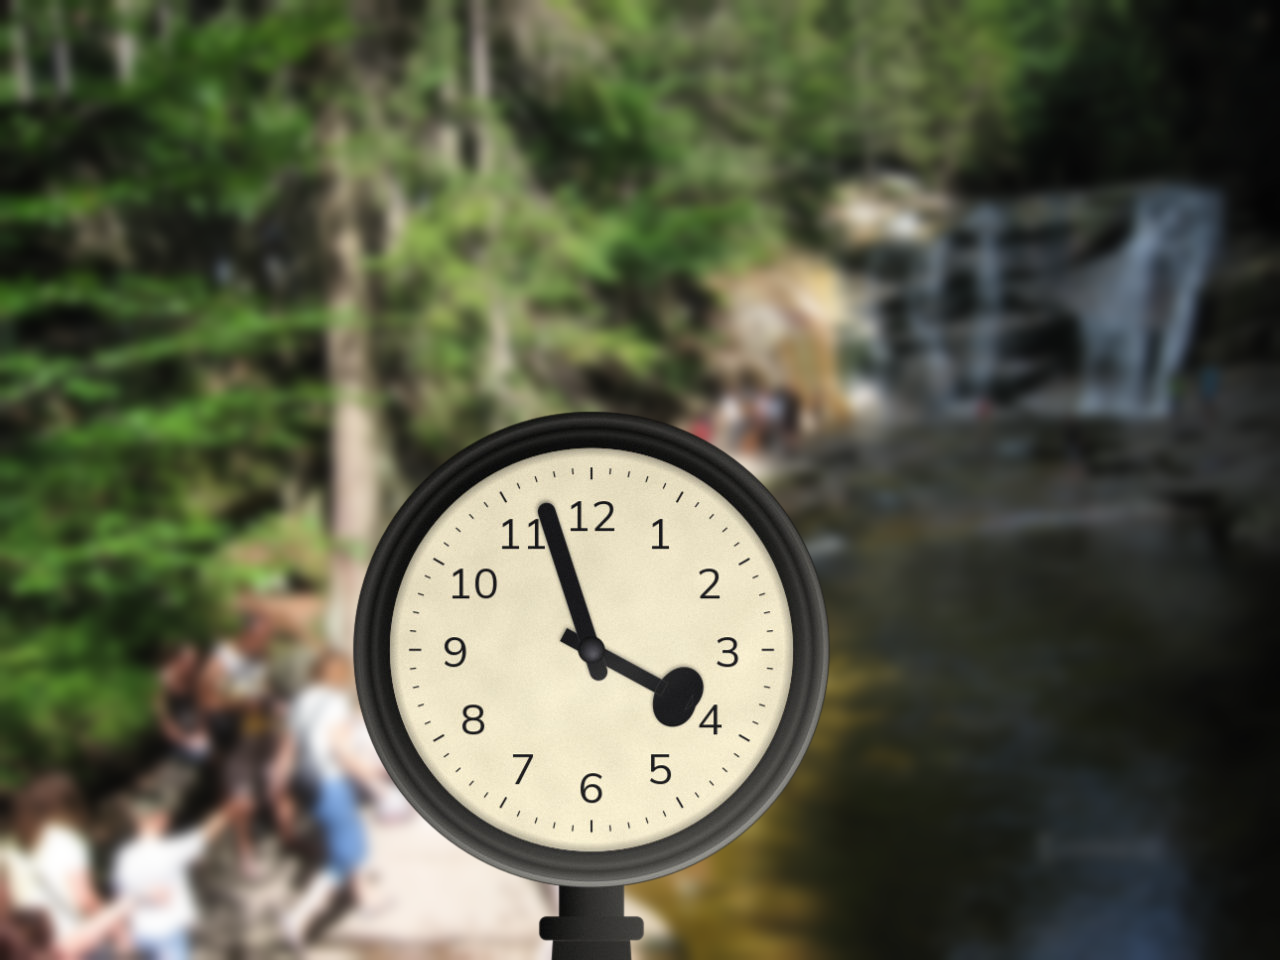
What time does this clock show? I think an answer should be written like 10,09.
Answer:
3,57
